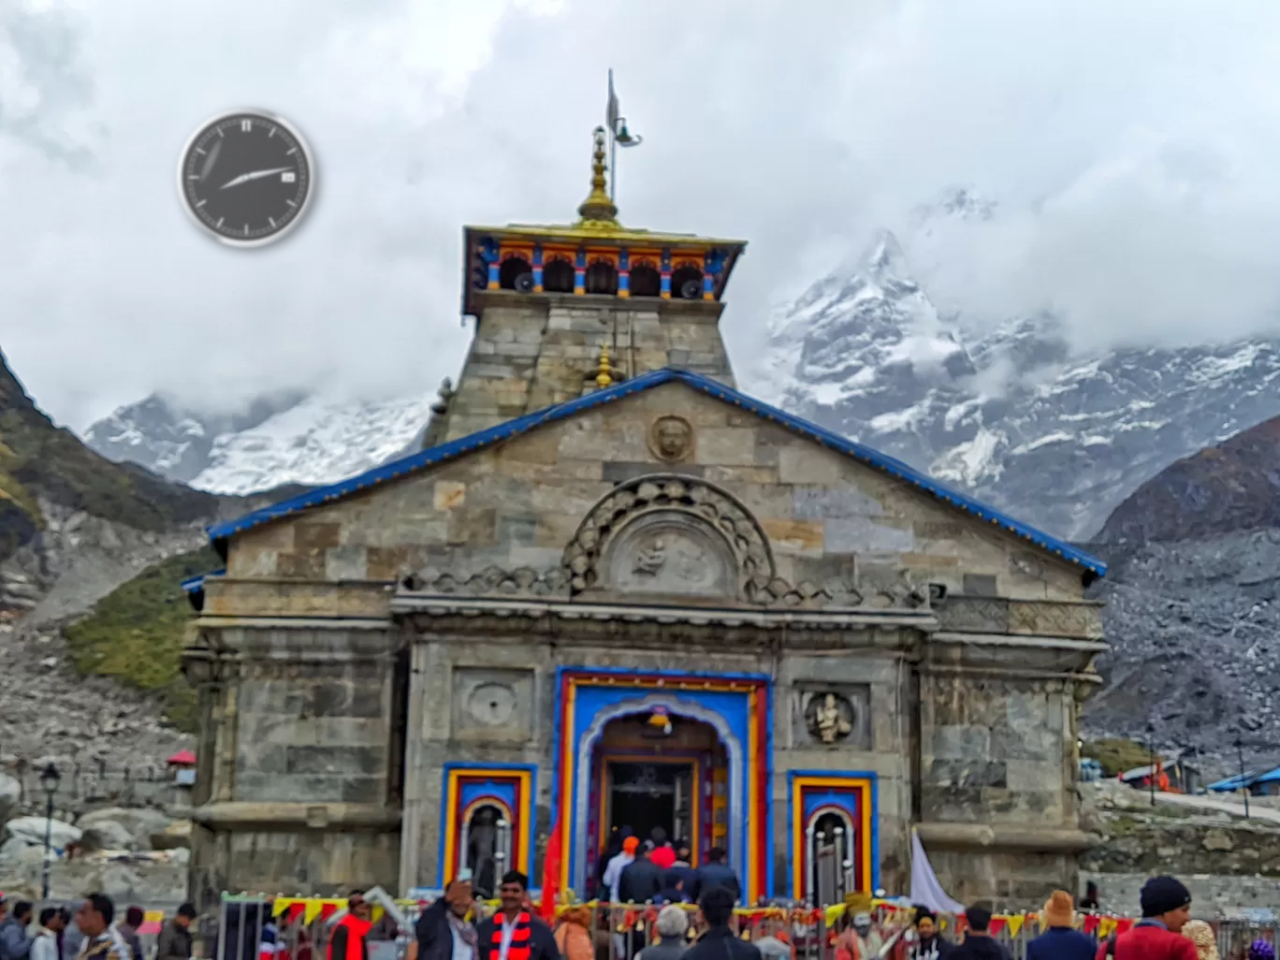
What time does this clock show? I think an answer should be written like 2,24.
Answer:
8,13
